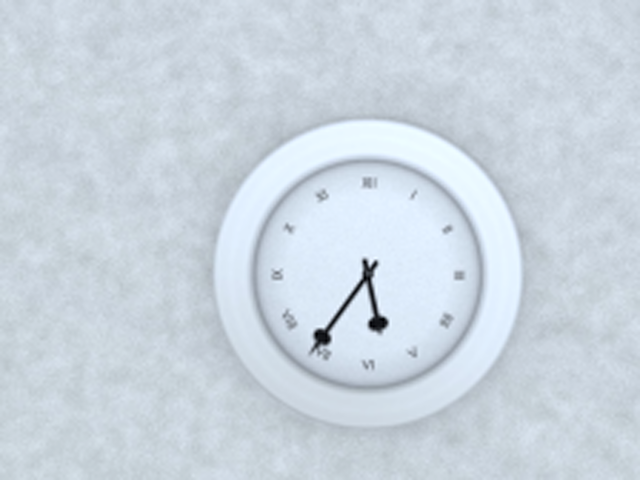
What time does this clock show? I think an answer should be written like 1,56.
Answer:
5,36
